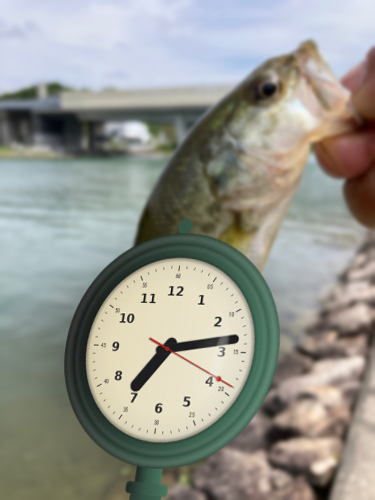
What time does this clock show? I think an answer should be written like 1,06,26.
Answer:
7,13,19
